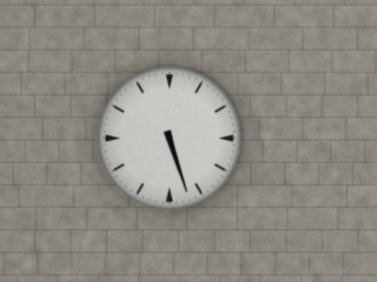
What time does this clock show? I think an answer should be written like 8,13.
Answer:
5,27
